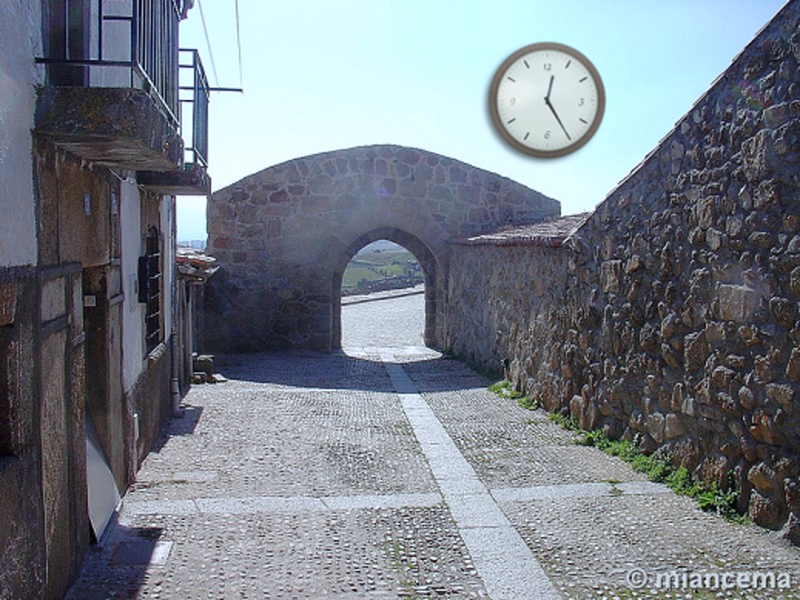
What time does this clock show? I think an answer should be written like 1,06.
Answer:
12,25
